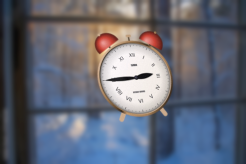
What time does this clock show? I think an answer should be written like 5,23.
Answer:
2,45
